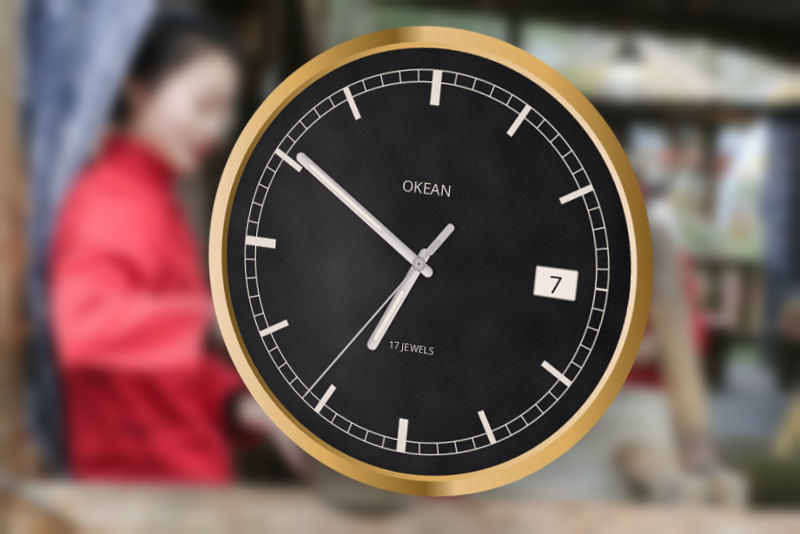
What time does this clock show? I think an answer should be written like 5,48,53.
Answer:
6,50,36
